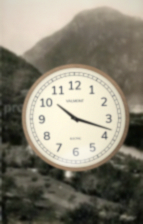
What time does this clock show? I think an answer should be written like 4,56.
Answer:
10,18
